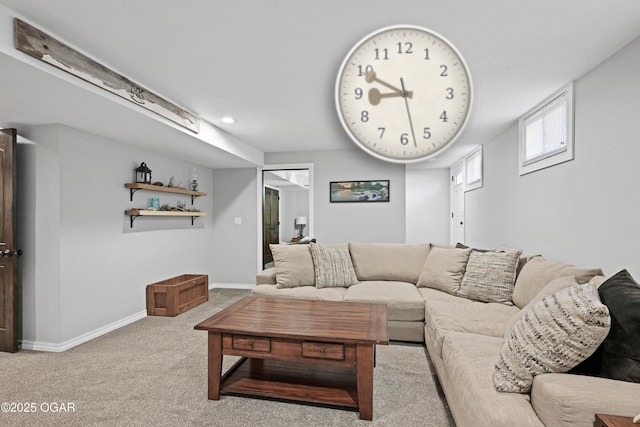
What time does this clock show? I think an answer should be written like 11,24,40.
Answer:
8,49,28
